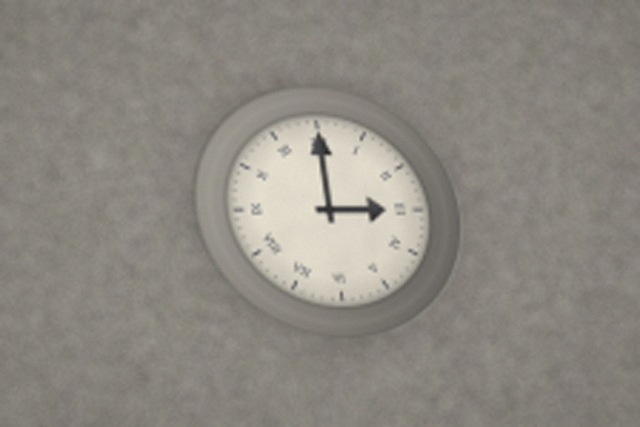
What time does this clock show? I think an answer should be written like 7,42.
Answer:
3,00
